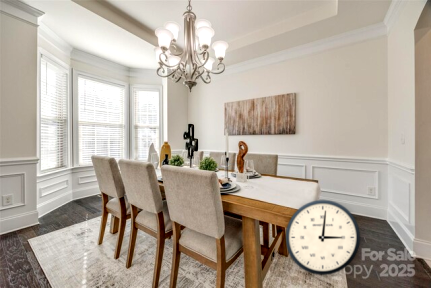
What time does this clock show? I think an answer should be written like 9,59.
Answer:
3,01
